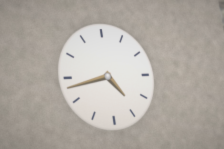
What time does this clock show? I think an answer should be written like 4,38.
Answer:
4,43
